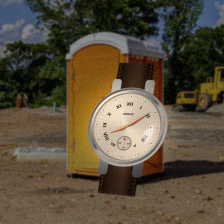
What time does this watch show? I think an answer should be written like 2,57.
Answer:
8,09
